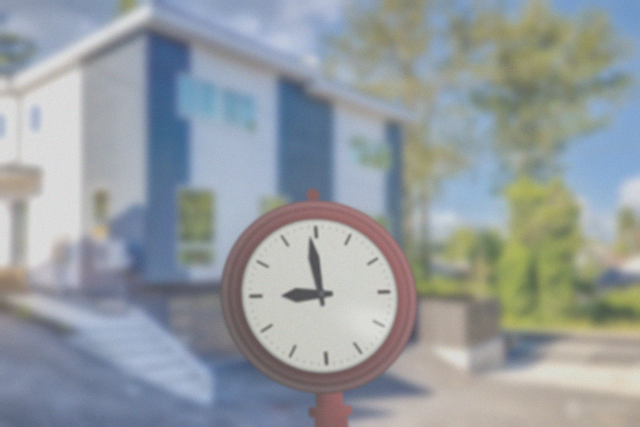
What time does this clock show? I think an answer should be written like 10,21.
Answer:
8,59
